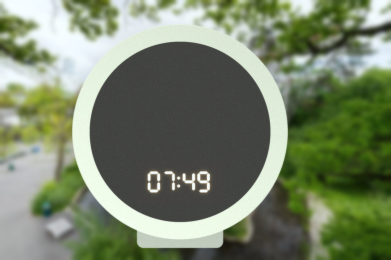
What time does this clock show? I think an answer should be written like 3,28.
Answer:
7,49
